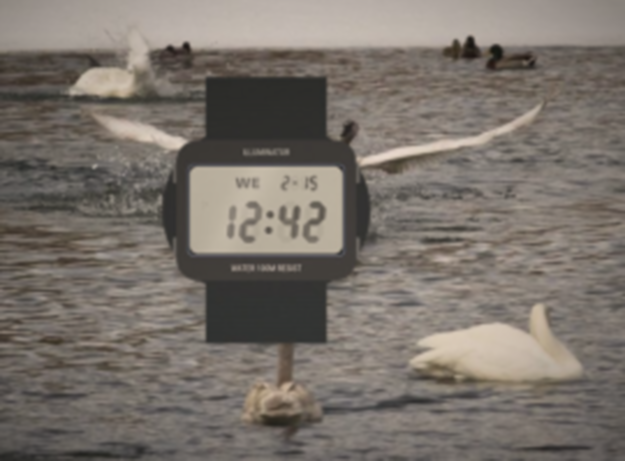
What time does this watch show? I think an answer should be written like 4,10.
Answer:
12,42
